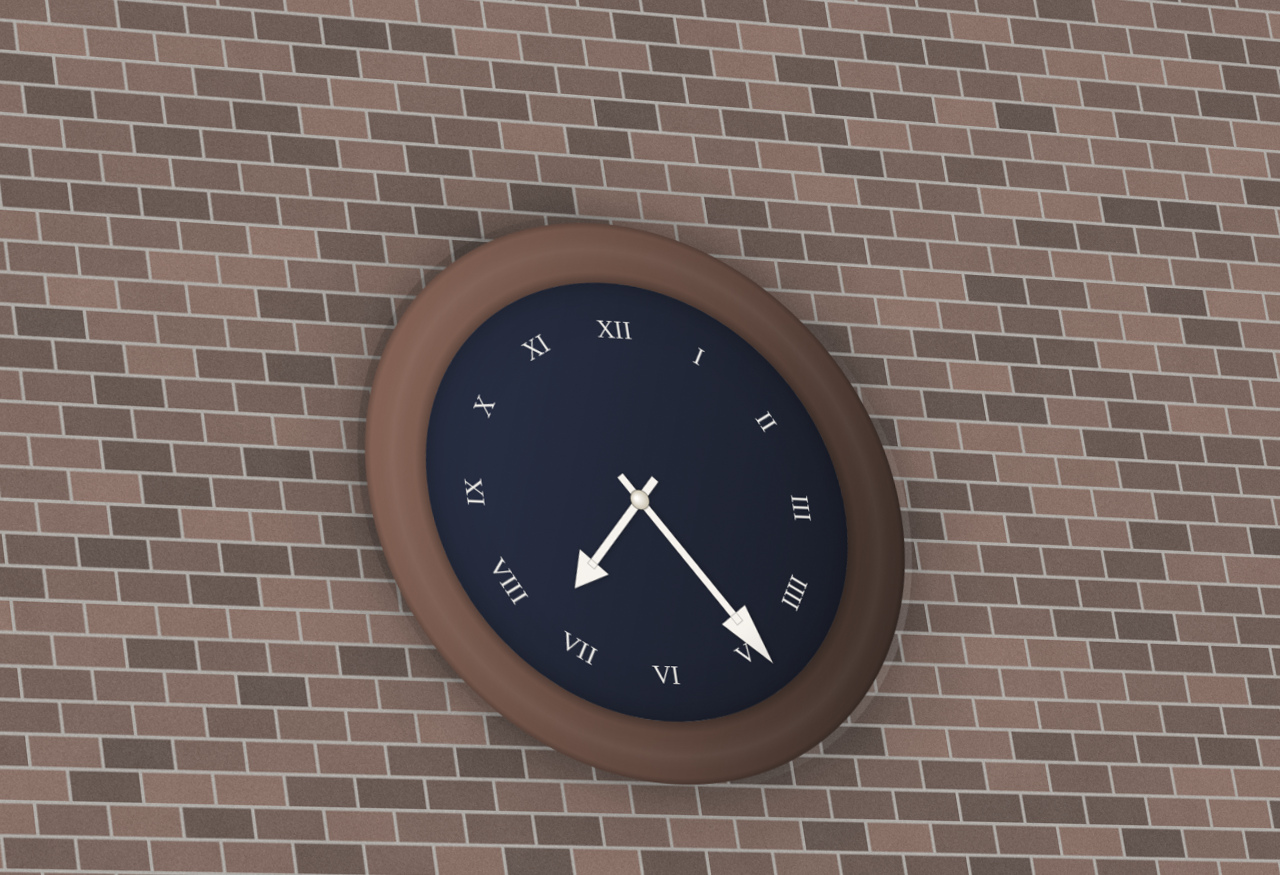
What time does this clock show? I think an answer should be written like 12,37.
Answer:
7,24
